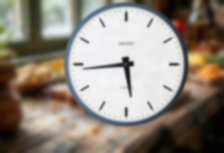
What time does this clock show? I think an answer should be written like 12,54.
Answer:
5,44
